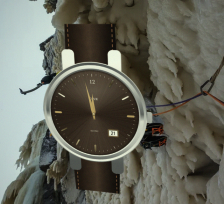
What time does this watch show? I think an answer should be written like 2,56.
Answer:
11,58
